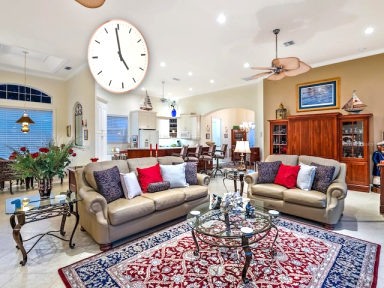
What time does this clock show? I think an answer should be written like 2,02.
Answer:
4,59
